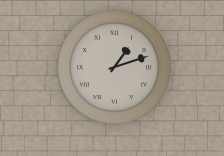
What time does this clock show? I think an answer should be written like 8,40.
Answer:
1,12
